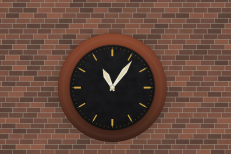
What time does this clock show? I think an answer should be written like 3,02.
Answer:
11,06
